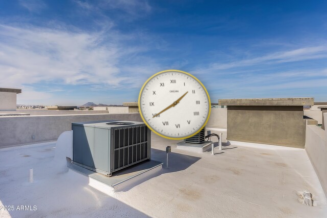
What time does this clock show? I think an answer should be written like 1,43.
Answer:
1,40
